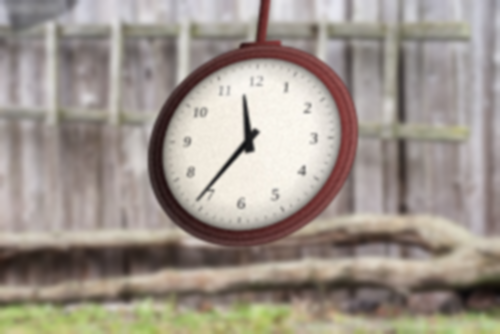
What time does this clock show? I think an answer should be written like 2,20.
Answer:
11,36
